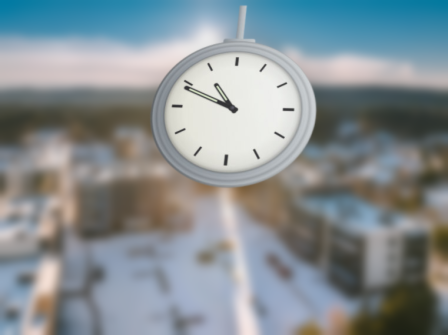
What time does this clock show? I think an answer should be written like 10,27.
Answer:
10,49
